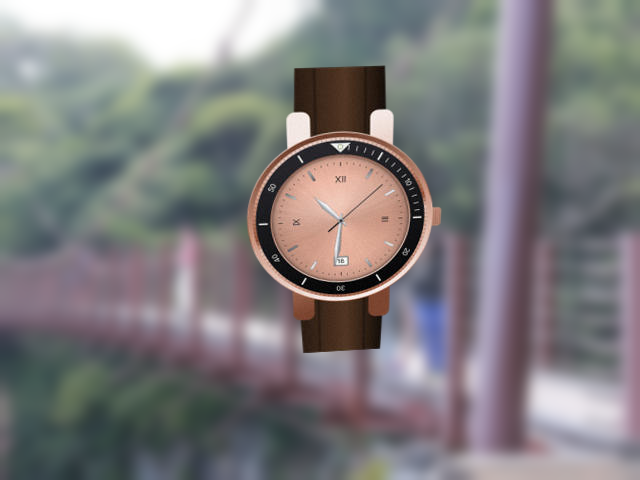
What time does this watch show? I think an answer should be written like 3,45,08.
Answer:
10,31,08
